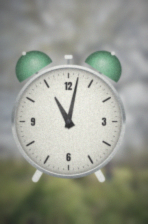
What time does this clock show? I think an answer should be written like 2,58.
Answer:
11,02
